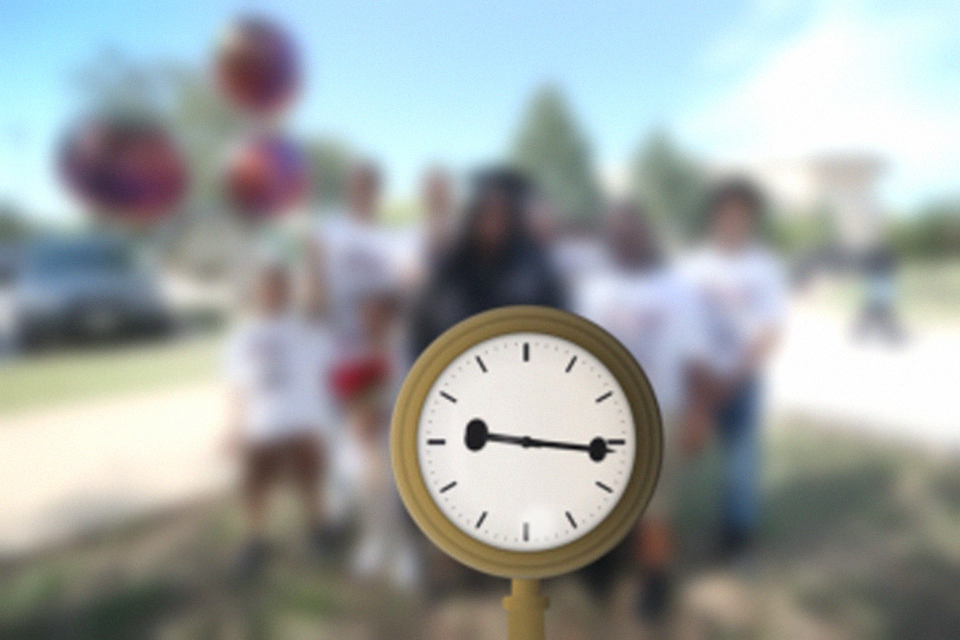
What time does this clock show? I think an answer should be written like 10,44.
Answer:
9,16
